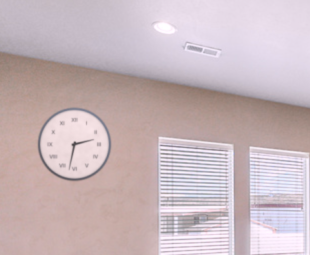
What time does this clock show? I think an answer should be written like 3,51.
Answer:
2,32
